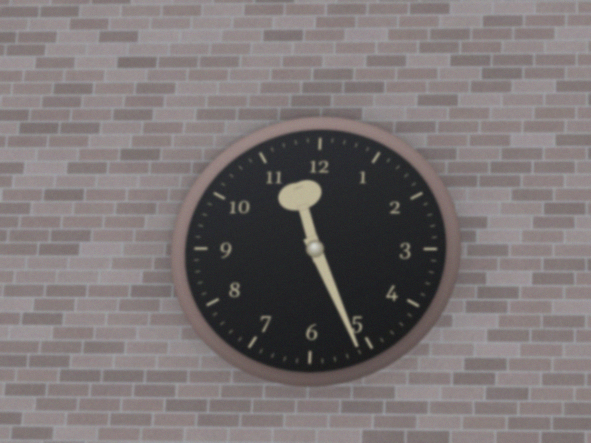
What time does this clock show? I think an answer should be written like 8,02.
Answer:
11,26
